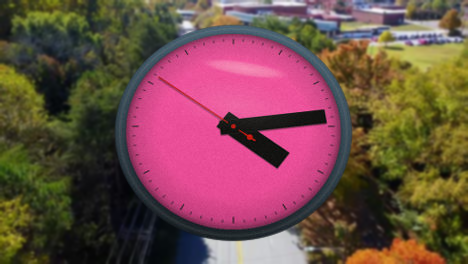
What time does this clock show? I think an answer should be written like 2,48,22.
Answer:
4,13,51
